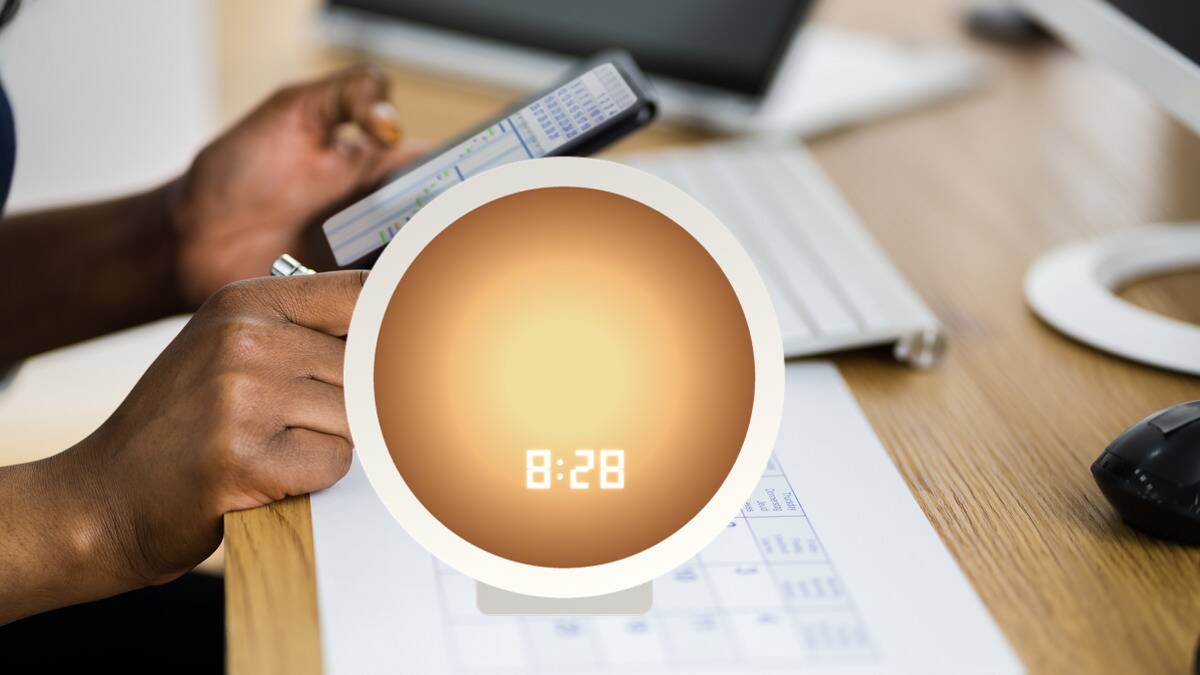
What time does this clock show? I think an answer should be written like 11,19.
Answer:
8,28
